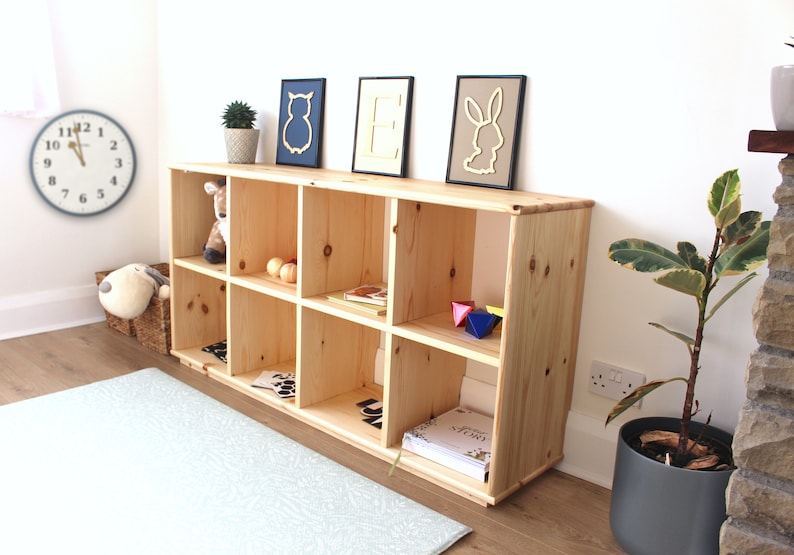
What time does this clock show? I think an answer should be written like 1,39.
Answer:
10,58
